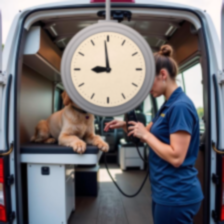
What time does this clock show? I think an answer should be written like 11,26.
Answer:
8,59
